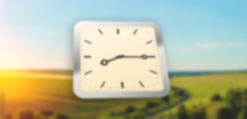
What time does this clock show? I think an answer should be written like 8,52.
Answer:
8,15
